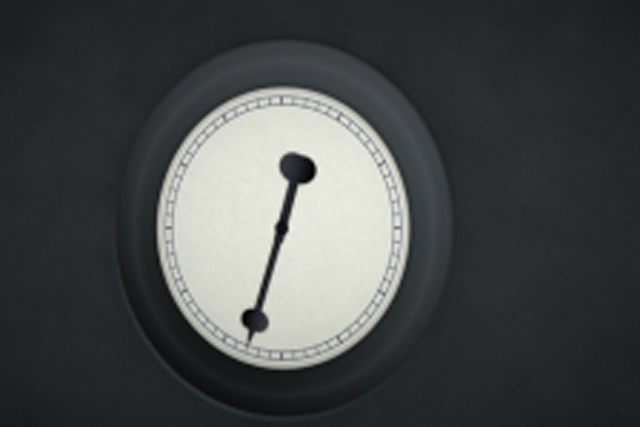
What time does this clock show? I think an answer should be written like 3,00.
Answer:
12,33
